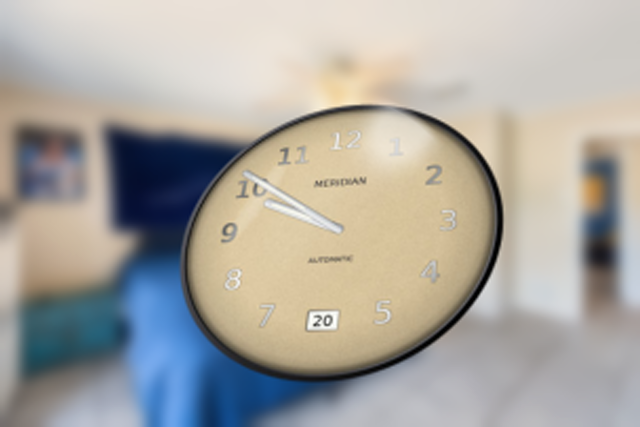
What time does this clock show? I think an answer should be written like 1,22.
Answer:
9,51
